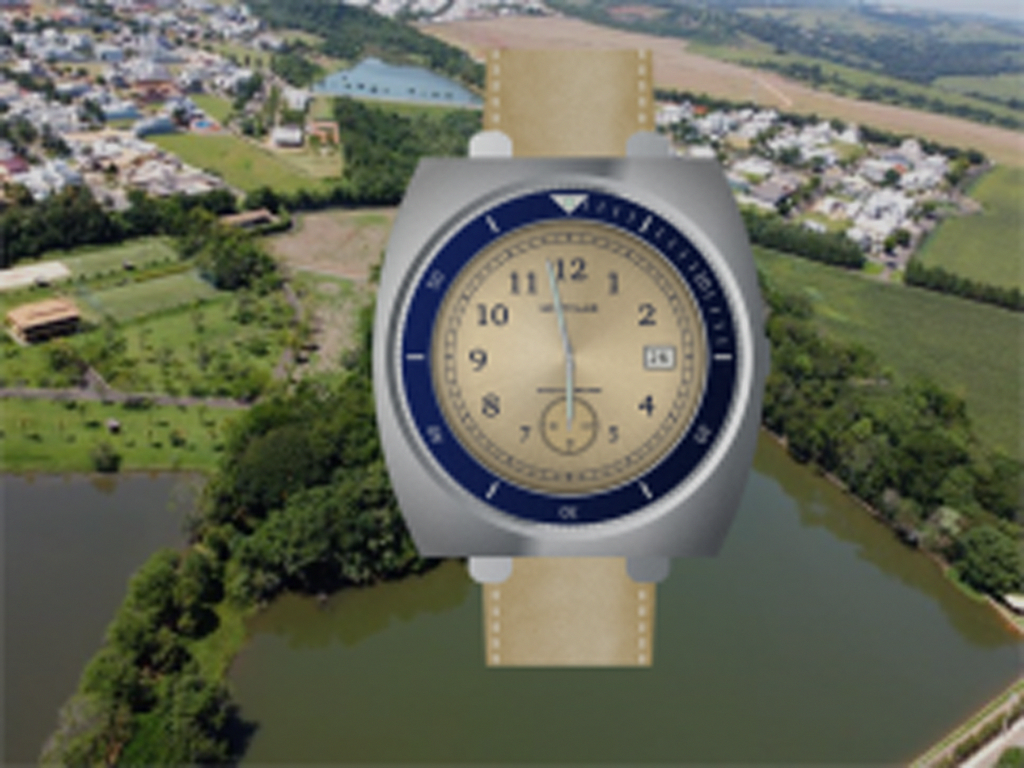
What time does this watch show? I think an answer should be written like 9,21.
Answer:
5,58
